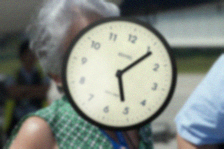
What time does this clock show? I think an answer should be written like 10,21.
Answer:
5,06
